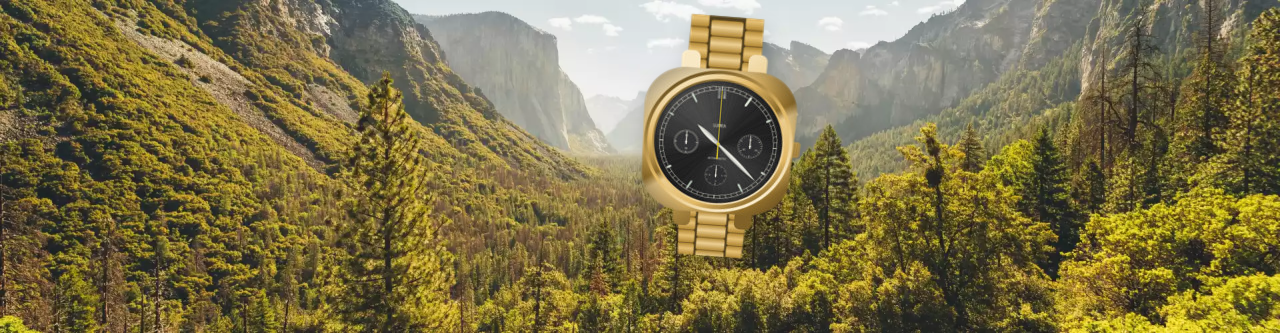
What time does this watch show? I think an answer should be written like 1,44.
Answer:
10,22
